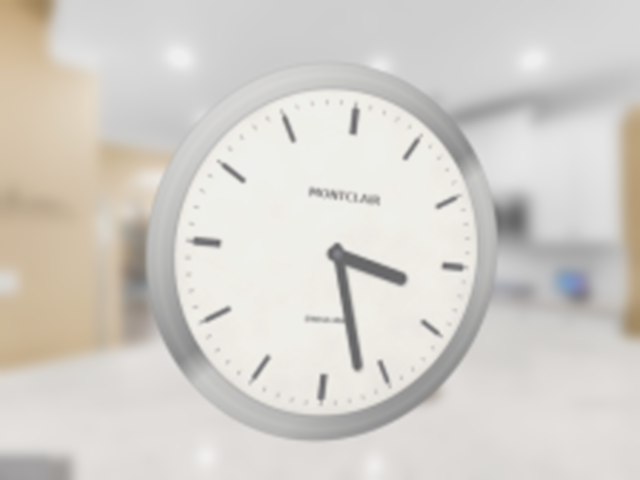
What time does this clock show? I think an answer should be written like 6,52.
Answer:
3,27
